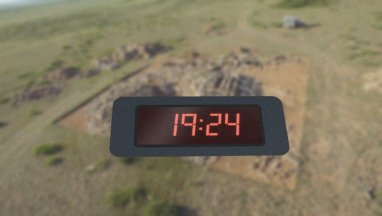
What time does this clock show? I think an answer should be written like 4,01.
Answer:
19,24
